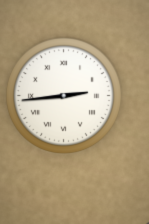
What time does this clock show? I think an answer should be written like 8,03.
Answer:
2,44
